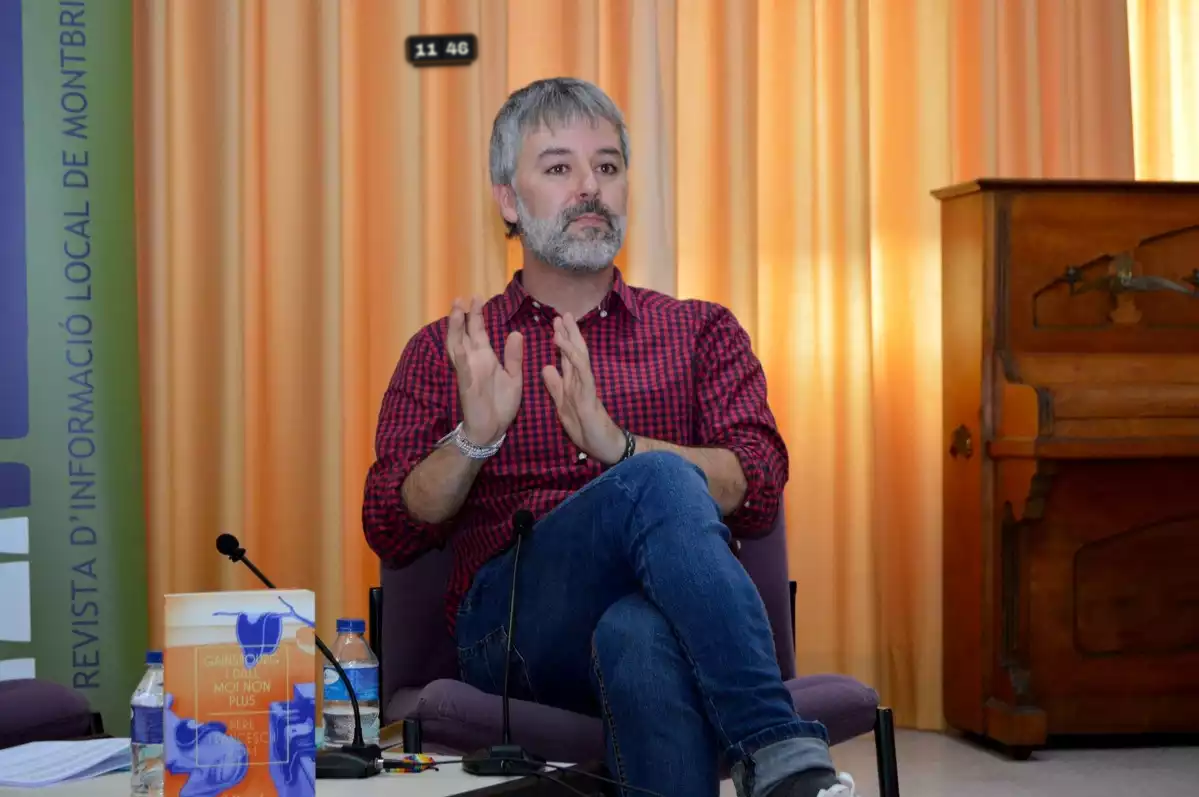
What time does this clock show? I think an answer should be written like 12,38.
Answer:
11,46
